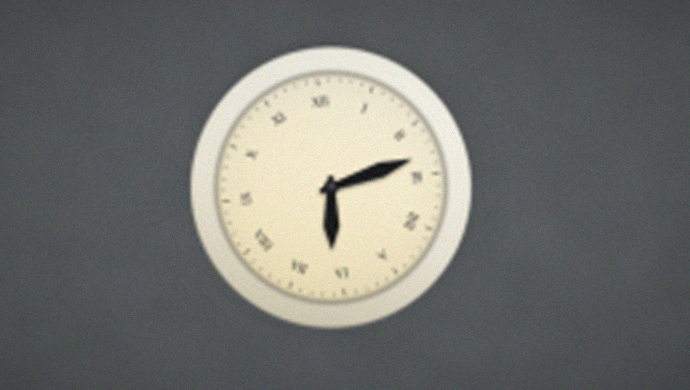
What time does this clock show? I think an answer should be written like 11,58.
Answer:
6,13
